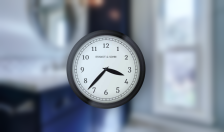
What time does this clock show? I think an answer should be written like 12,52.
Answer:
3,37
